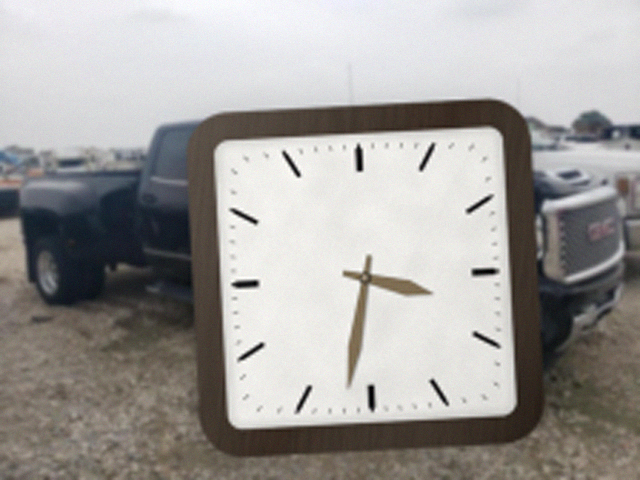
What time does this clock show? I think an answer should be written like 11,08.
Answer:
3,32
